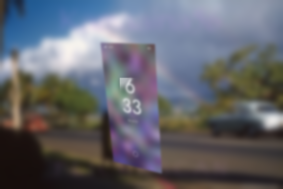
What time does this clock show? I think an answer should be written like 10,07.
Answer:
6,33
